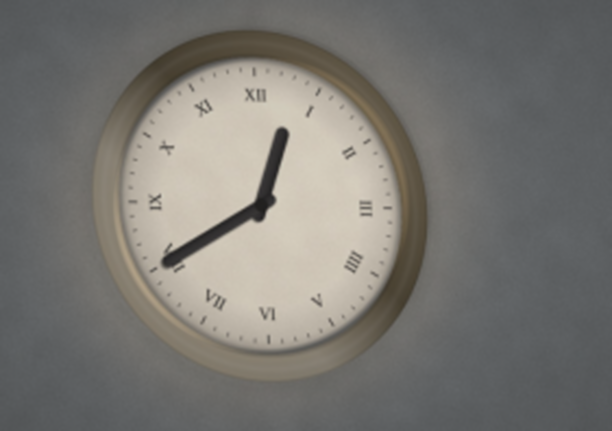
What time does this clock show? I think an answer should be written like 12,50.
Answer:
12,40
